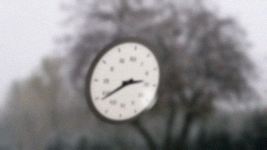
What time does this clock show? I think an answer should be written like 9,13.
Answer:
2,39
